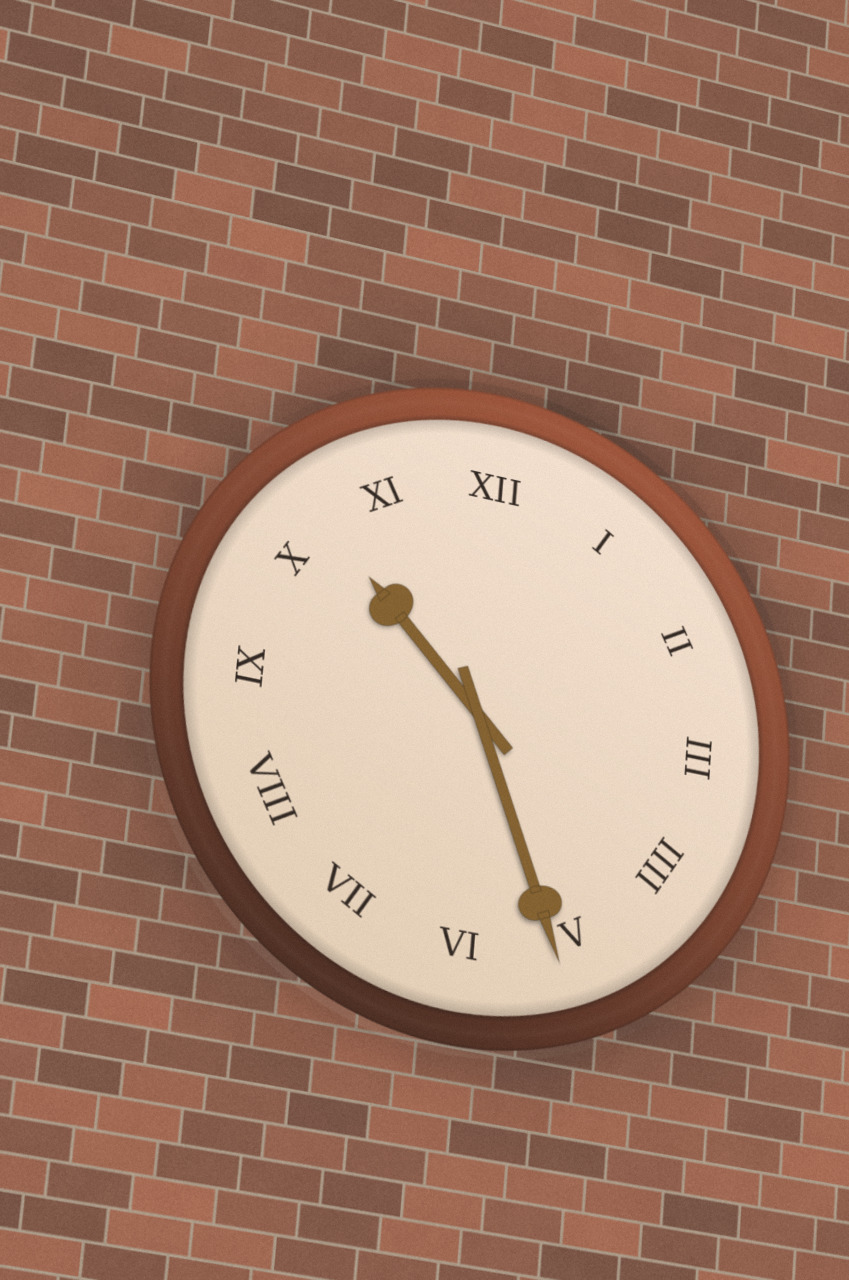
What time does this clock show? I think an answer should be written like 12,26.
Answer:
10,26
